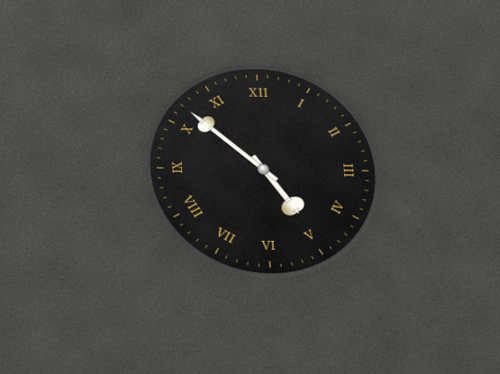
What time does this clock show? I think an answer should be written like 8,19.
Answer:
4,52
